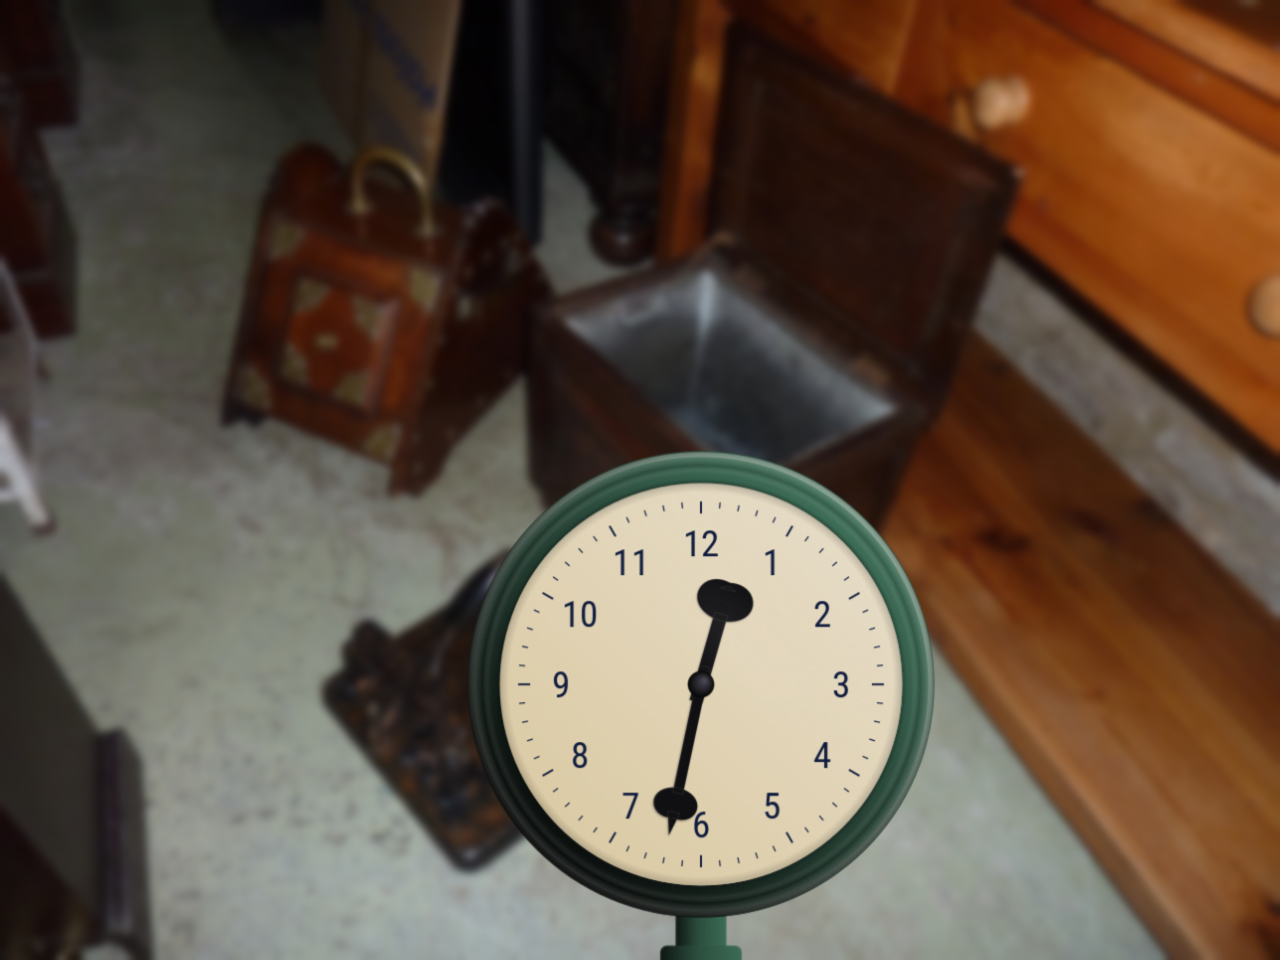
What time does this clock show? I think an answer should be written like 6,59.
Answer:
12,32
